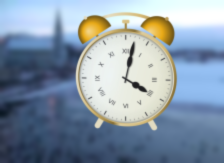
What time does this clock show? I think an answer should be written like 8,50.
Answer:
4,02
